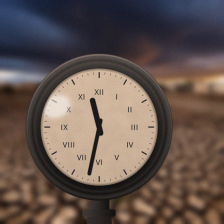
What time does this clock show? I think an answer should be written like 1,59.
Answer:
11,32
